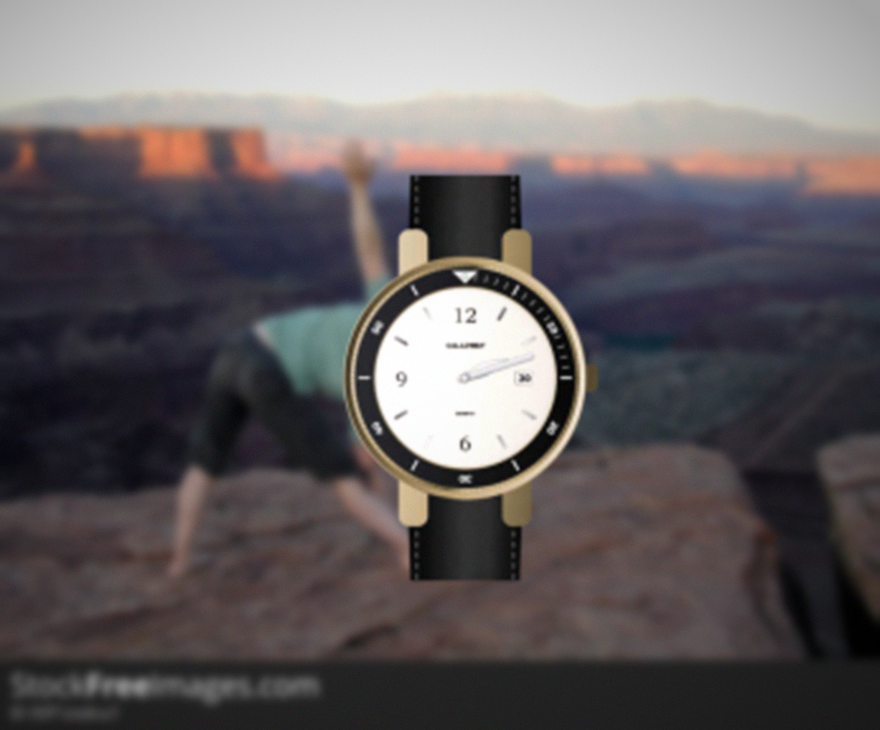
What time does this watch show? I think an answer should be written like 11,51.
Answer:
2,12
